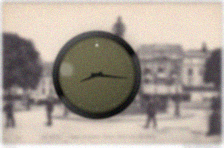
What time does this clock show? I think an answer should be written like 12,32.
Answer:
8,16
